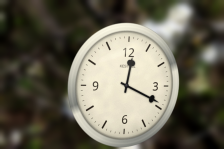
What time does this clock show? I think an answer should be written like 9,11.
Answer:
12,19
